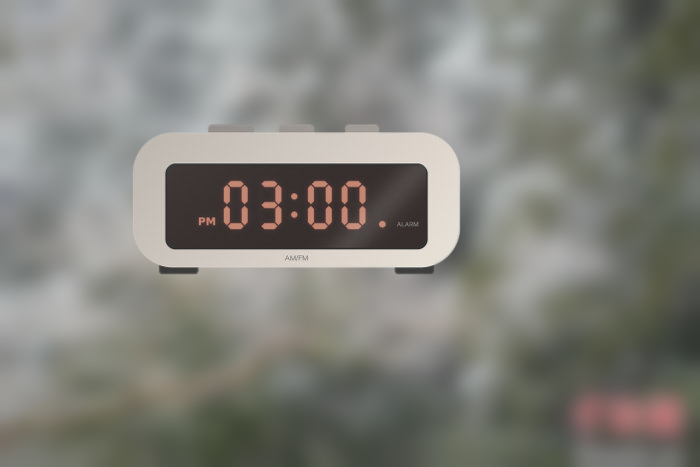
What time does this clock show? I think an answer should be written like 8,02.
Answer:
3,00
